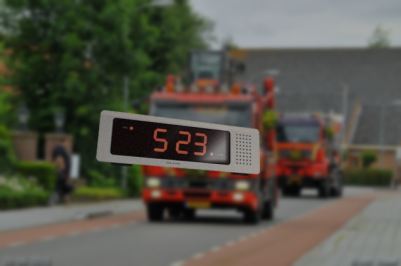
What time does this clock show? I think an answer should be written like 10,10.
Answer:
5,23
